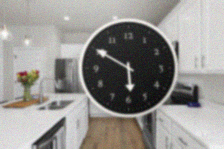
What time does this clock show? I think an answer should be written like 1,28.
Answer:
5,50
